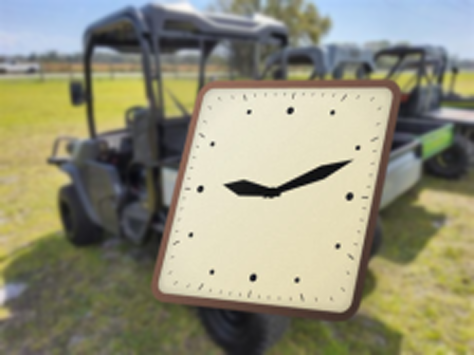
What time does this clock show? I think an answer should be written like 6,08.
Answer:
9,11
